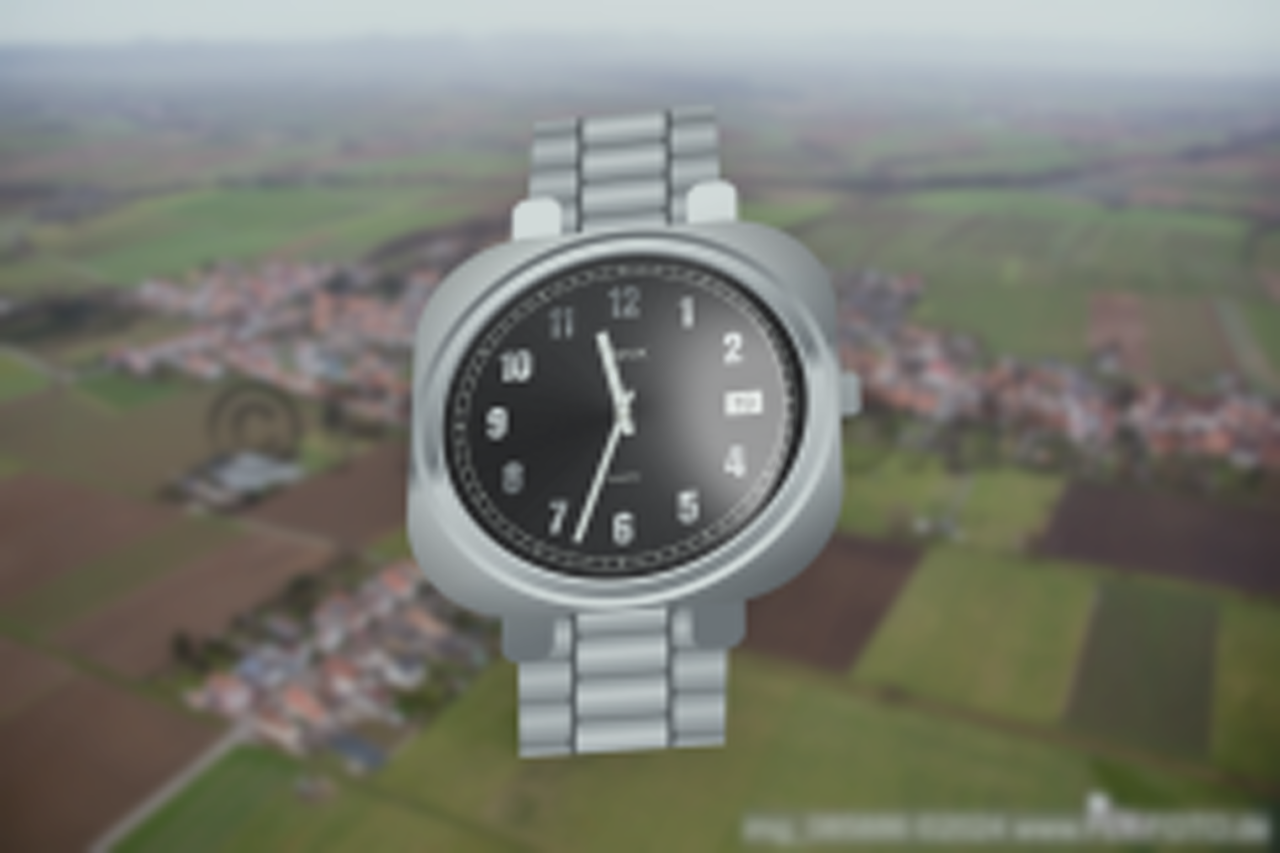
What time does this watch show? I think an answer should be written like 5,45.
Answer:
11,33
